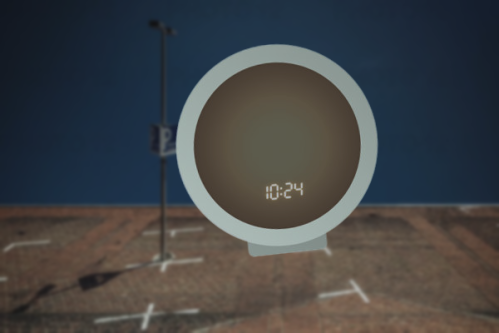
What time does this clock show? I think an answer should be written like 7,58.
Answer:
10,24
